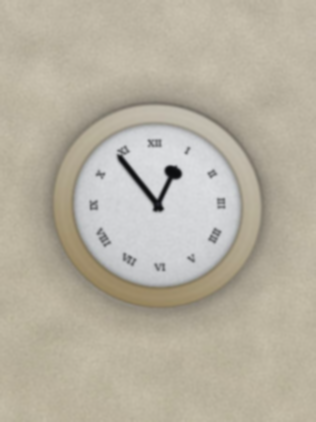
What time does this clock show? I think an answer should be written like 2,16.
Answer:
12,54
